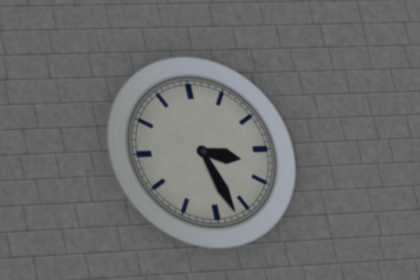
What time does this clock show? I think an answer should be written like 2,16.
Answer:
3,27
